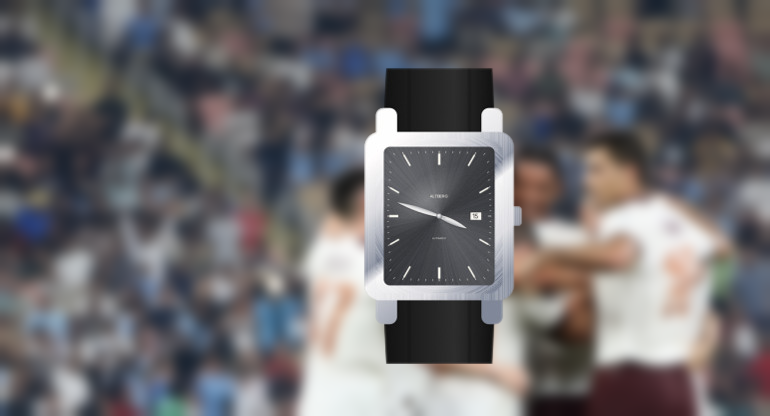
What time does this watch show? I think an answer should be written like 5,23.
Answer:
3,48
